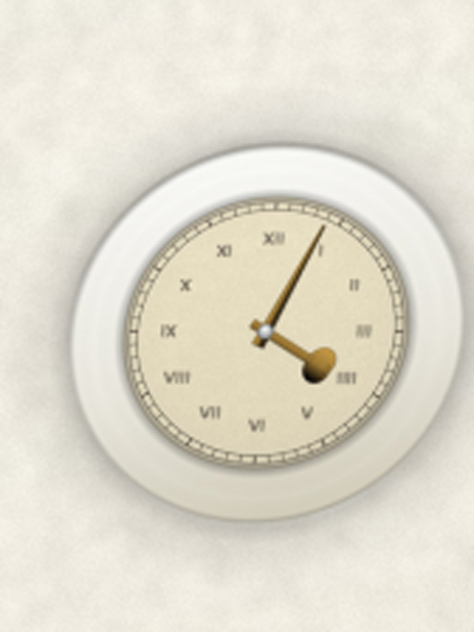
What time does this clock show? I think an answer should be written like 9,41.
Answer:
4,04
